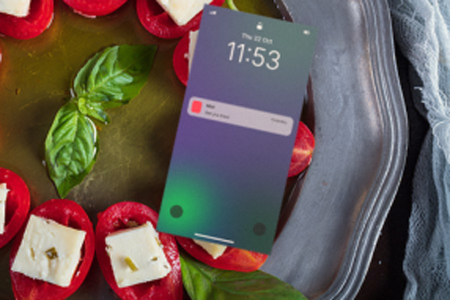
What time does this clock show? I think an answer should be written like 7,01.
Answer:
11,53
